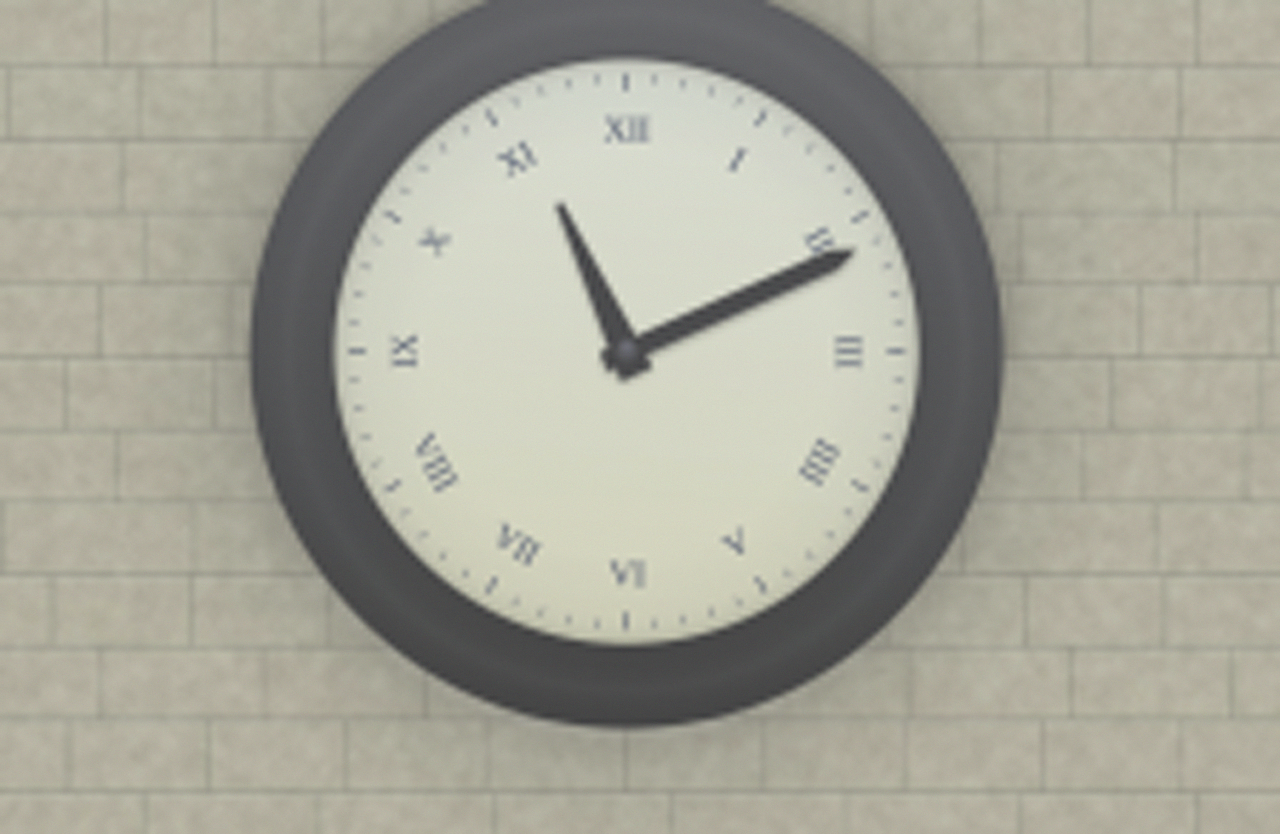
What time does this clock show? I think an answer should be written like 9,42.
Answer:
11,11
